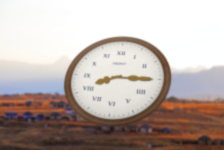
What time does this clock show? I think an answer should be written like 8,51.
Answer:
8,15
